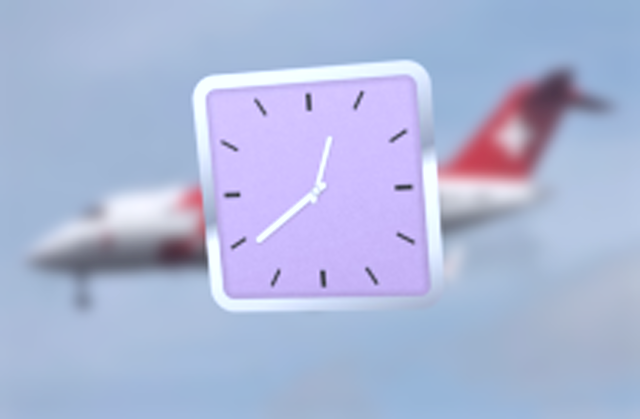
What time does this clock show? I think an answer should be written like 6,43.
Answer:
12,39
